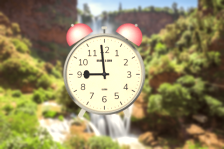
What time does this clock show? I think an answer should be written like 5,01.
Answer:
8,59
